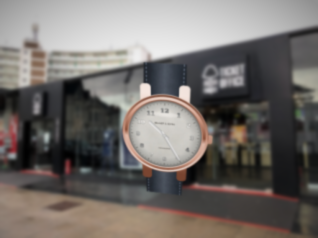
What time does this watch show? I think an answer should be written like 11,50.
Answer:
10,25
